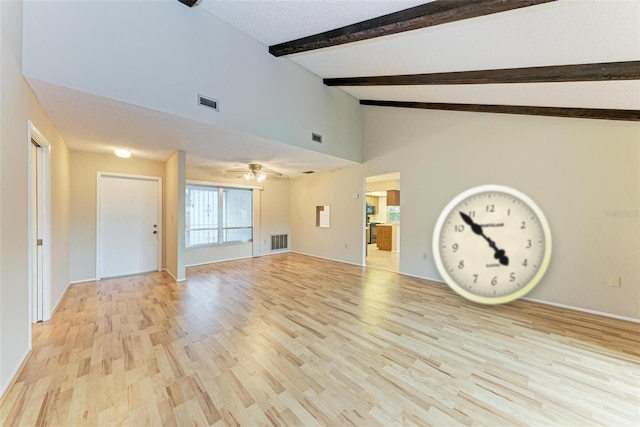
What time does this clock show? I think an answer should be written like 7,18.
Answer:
4,53
